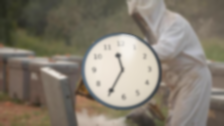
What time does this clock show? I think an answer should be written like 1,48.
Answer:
11,35
